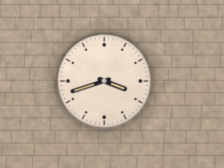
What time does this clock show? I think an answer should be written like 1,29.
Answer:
3,42
